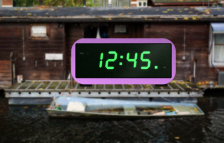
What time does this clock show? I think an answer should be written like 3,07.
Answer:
12,45
